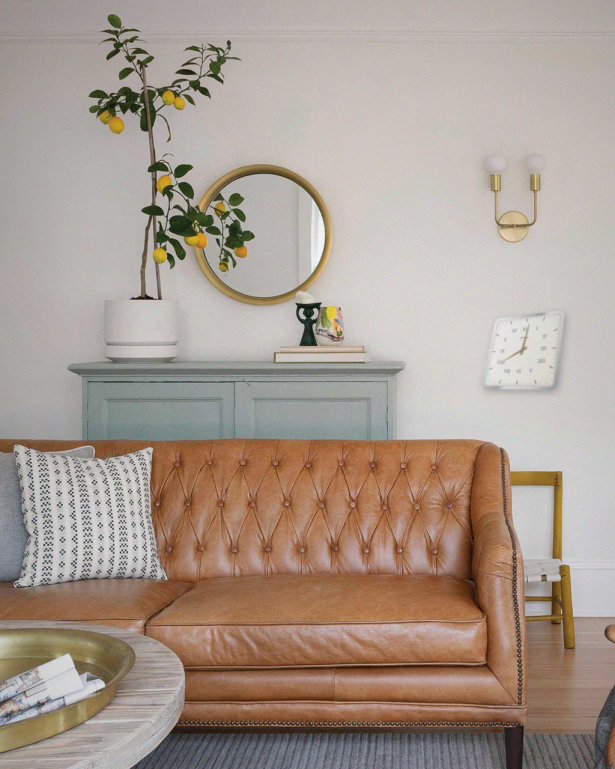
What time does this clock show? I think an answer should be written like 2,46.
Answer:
8,01
